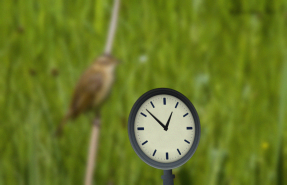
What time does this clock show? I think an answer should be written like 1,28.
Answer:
12,52
